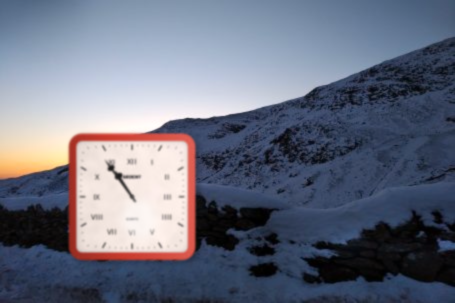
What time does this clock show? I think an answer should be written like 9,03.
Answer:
10,54
